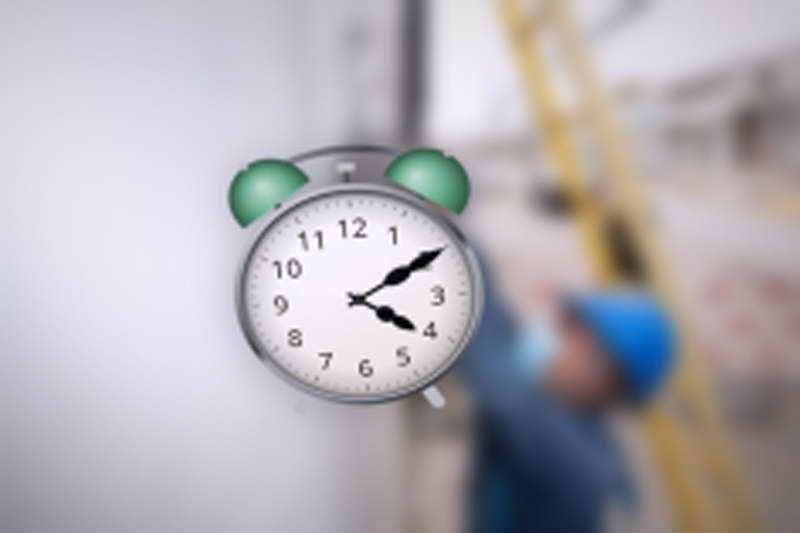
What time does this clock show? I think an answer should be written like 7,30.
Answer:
4,10
